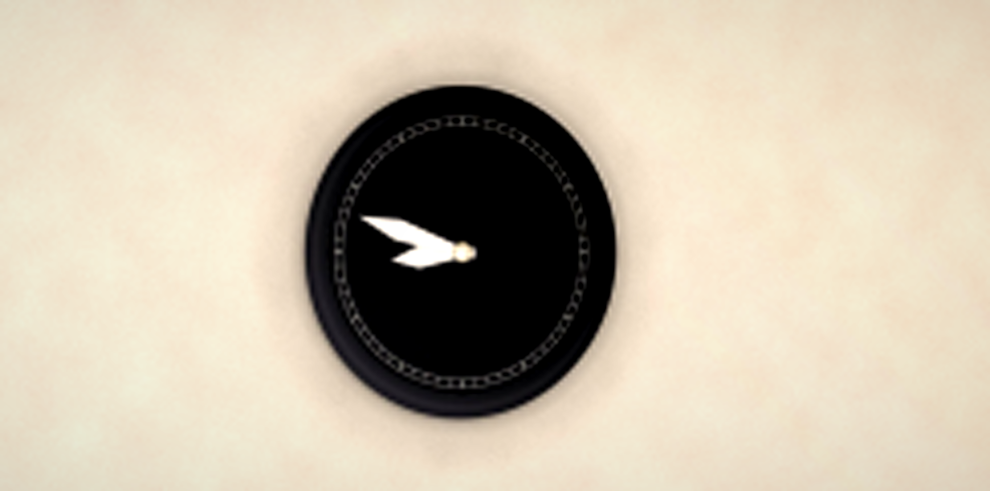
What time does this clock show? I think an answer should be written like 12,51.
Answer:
8,48
